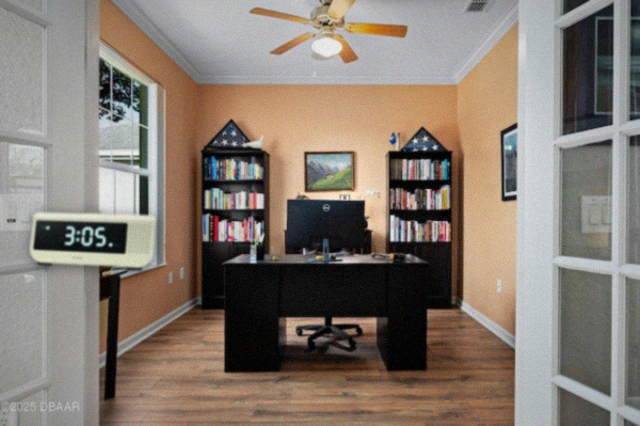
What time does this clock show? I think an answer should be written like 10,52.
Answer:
3,05
